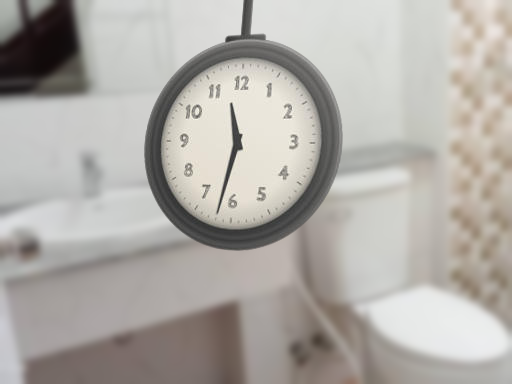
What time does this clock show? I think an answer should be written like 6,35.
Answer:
11,32
